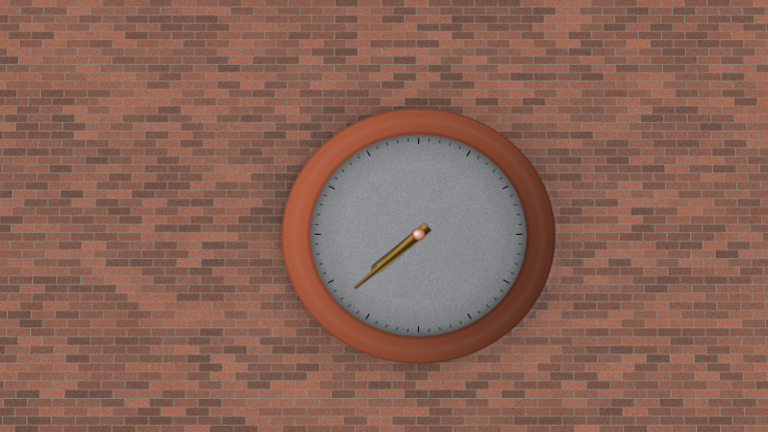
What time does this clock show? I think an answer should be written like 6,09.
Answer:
7,38
